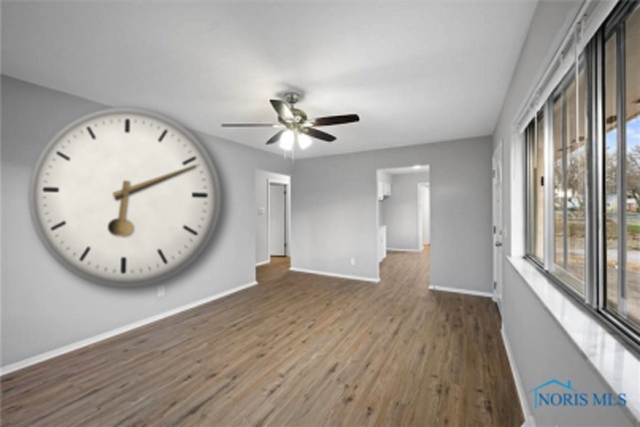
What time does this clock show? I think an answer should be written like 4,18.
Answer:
6,11
